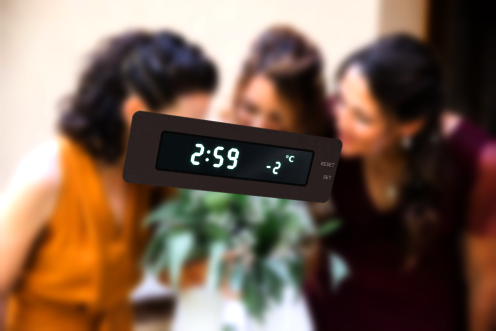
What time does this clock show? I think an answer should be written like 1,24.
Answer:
2,59
